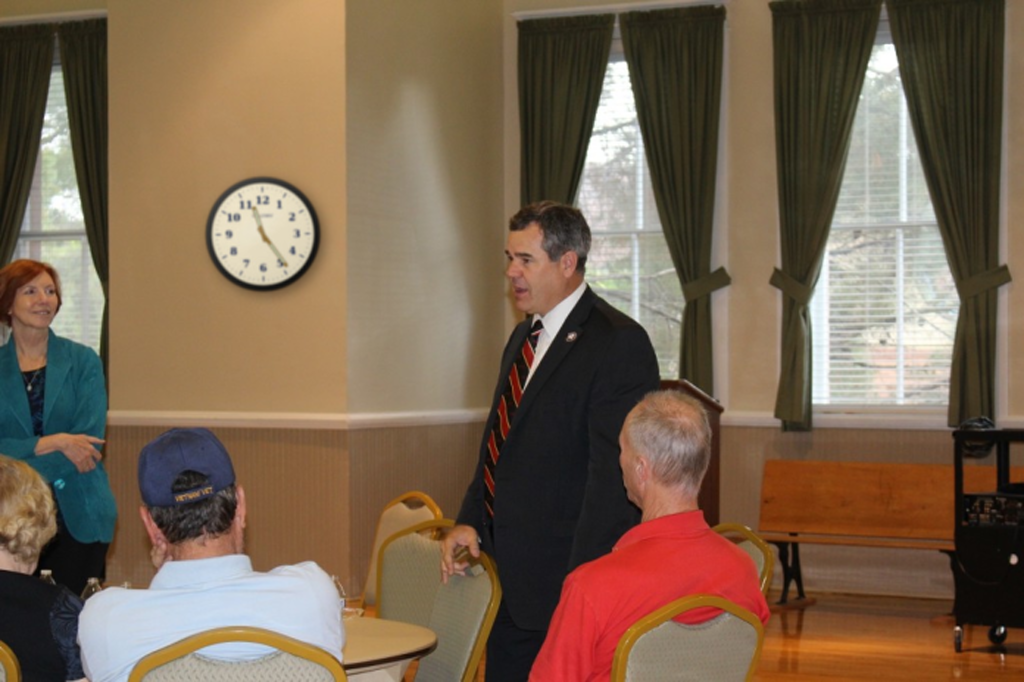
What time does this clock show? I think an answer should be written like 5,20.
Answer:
11,24
